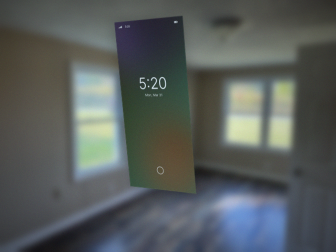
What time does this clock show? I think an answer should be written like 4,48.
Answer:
5,20
